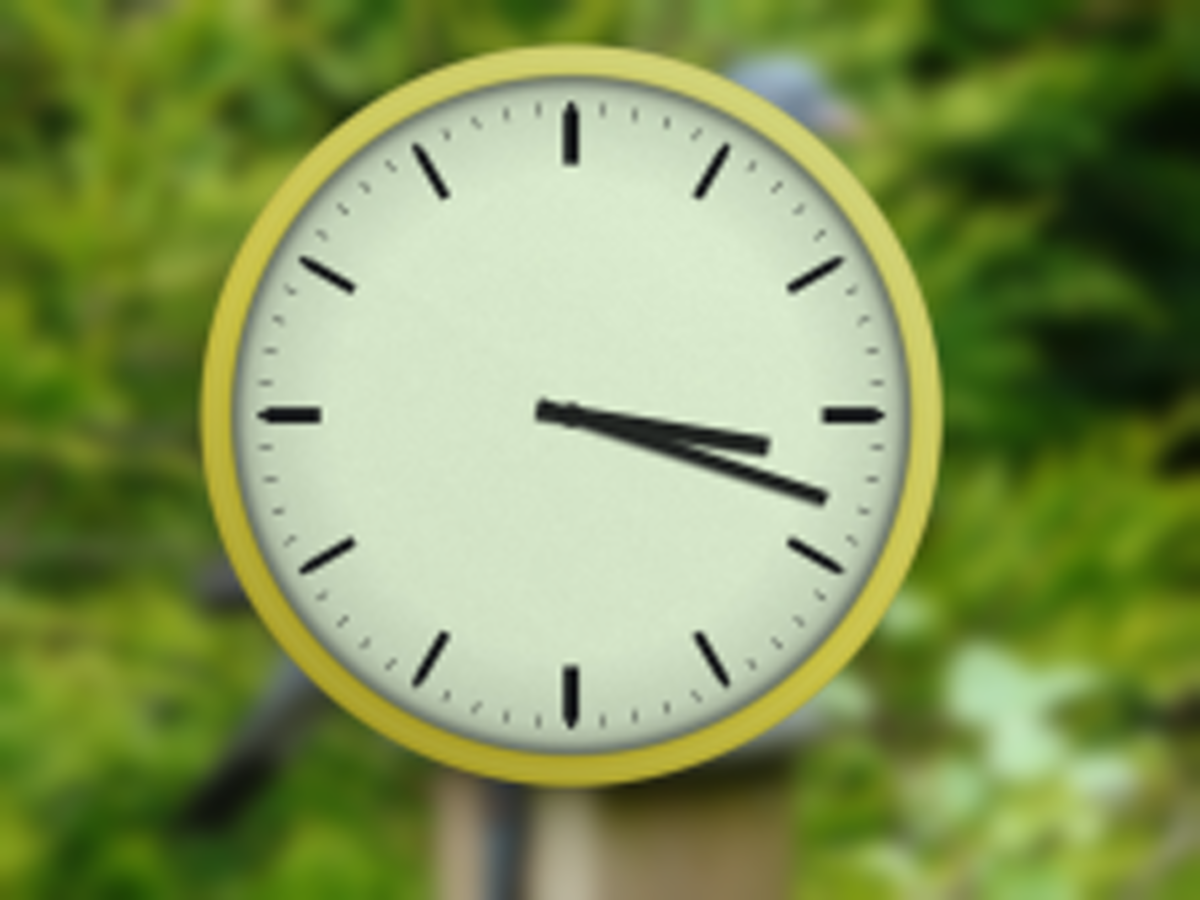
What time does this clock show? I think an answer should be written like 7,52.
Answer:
3,18
